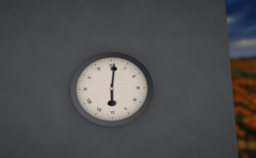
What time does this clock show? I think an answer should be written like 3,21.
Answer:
6,01
